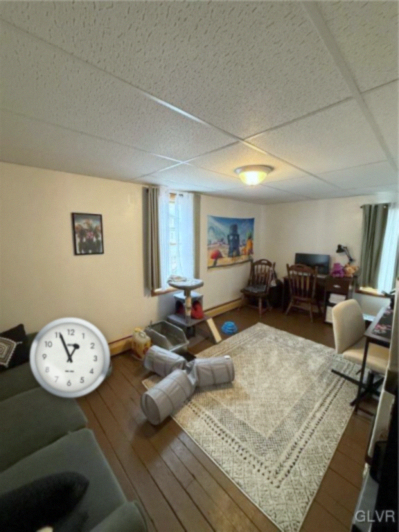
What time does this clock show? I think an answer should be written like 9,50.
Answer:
12,56
